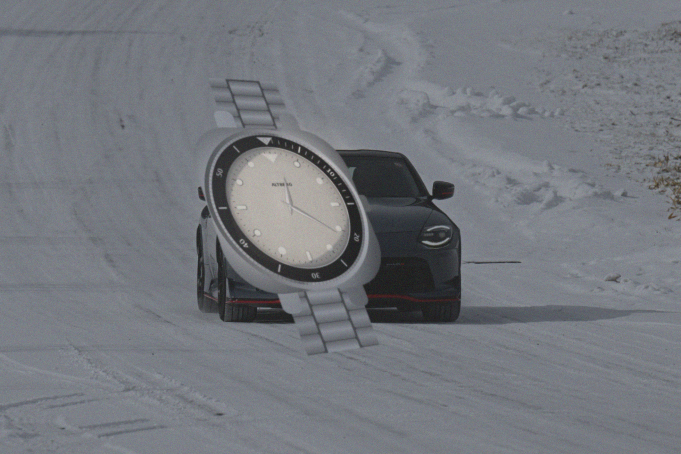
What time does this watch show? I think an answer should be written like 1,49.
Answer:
12,21
